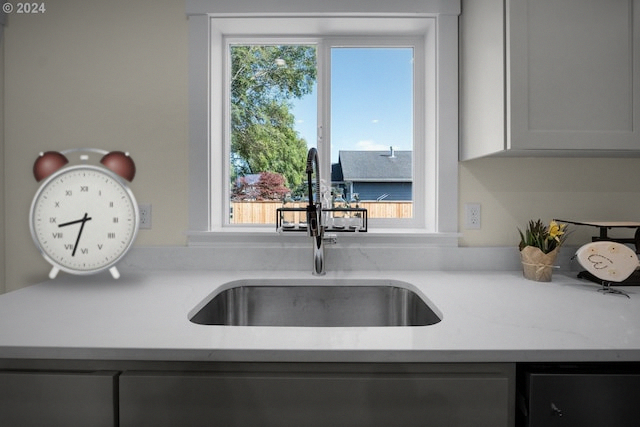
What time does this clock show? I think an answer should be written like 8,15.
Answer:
8,33
